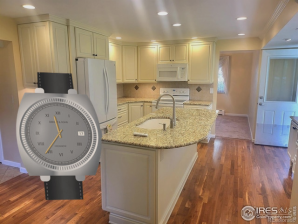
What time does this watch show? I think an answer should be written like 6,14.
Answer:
11,36
